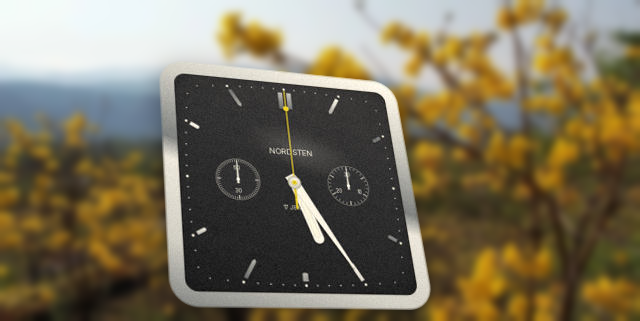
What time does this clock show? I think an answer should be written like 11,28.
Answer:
5,25
